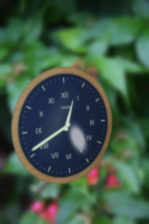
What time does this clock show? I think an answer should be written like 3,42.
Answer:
12,41
